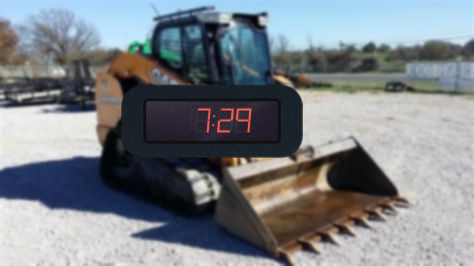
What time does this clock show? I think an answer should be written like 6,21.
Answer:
7,29
